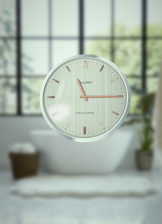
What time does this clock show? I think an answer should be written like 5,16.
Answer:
11,15
